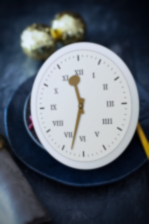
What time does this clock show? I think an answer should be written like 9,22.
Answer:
11,33
